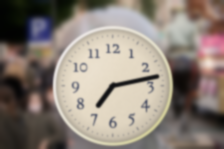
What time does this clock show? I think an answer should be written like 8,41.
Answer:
7,13
